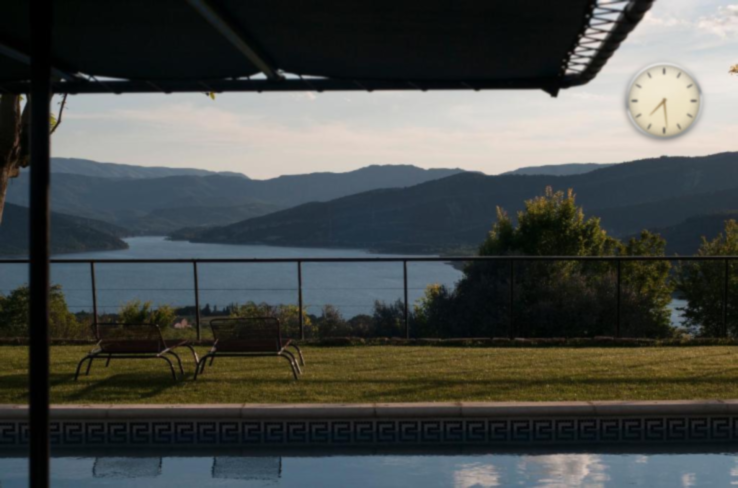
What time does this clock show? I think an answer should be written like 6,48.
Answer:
7,29
